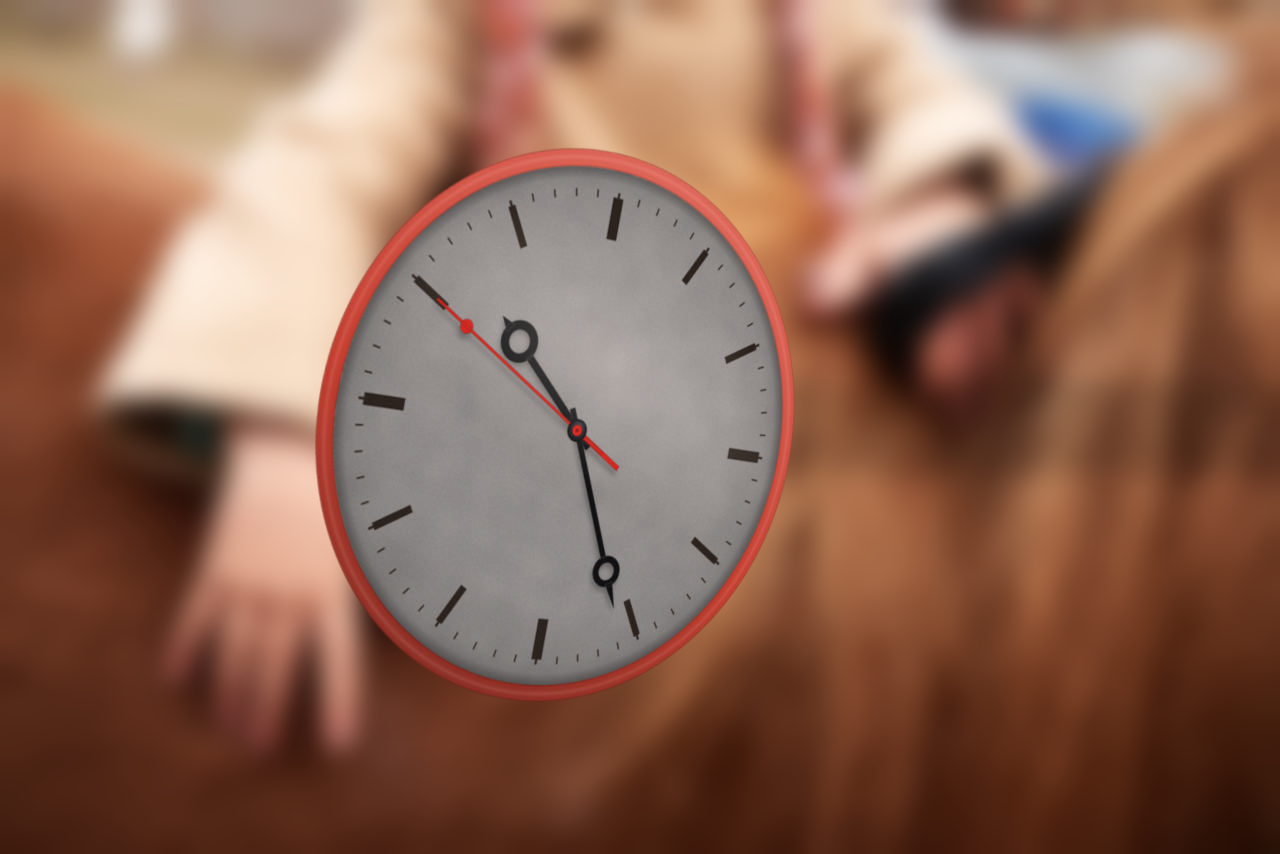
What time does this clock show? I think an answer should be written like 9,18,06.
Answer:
10,25,50
